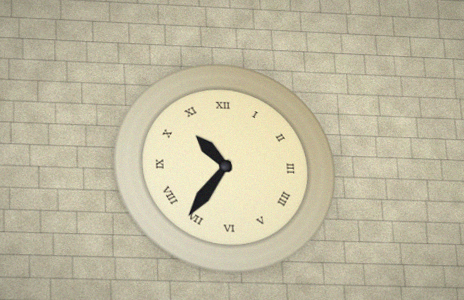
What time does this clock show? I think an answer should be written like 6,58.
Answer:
10,36
